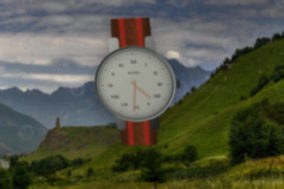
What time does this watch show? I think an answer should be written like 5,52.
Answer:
4,31
